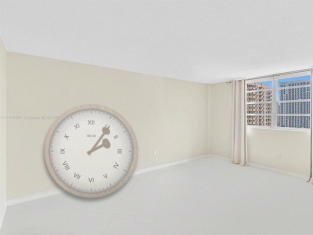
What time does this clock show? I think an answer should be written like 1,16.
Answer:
2,06
